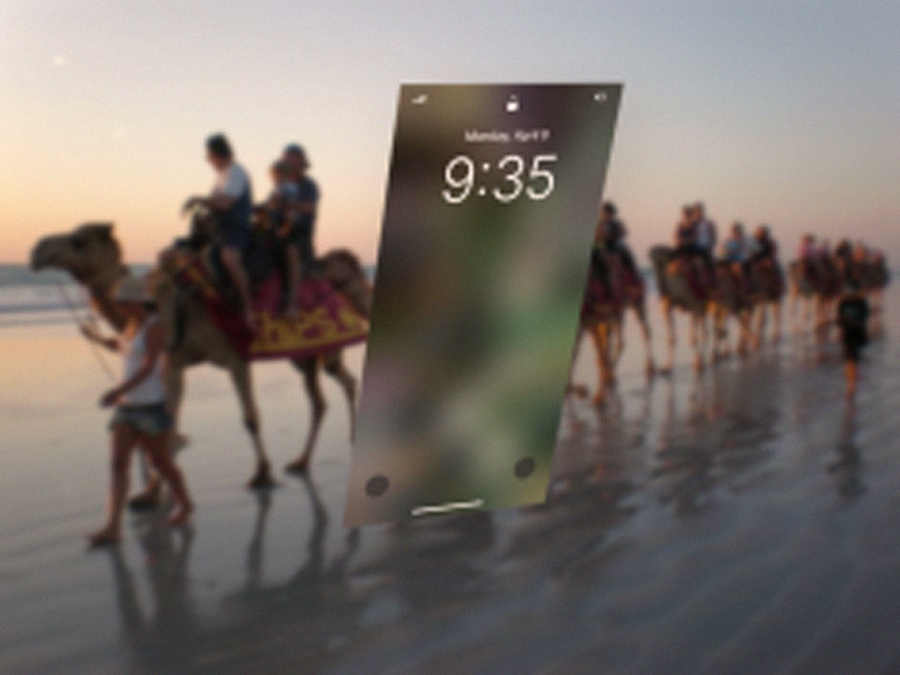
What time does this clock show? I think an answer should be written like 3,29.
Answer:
9,35
